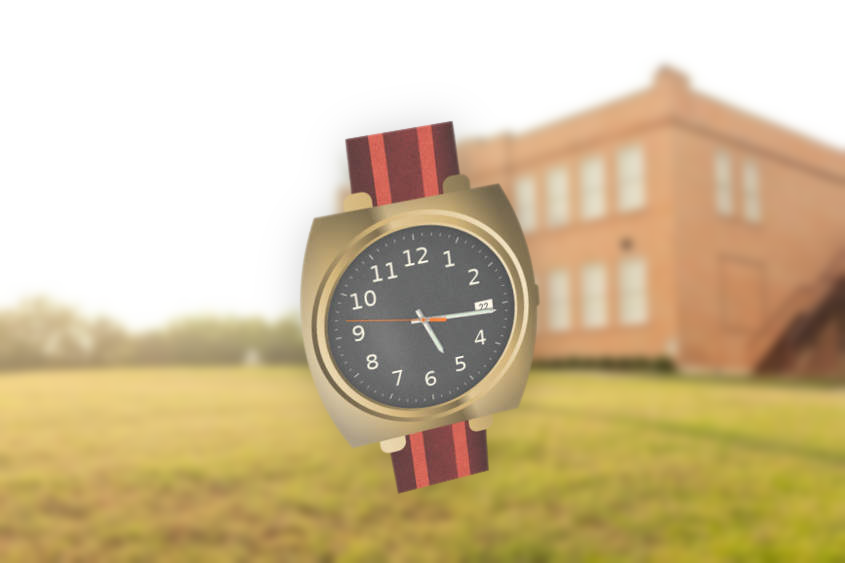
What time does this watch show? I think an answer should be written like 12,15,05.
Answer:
5,15,47
